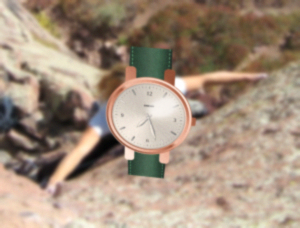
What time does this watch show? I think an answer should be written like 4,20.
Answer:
7,27
